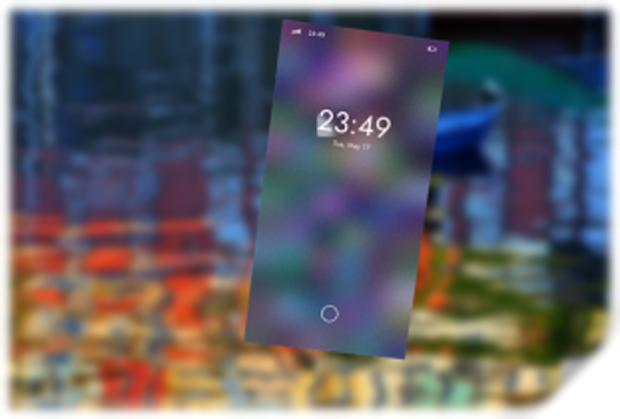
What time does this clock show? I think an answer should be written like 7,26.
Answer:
23,49
